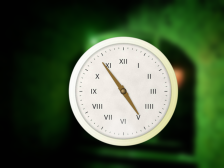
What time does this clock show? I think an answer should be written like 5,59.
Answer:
4,54
